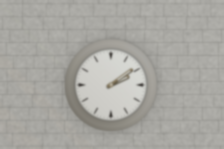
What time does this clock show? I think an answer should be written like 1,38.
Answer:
2,09
